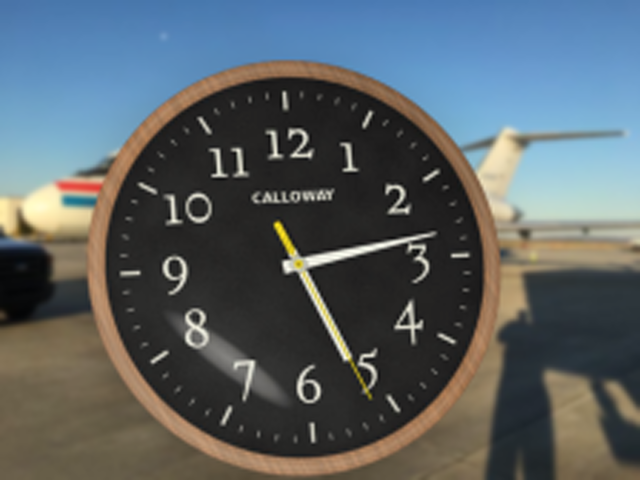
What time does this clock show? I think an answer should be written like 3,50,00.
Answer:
5,13,26
